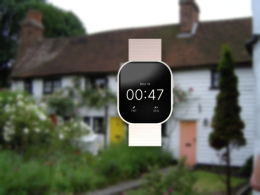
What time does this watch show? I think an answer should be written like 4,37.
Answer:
0,47
